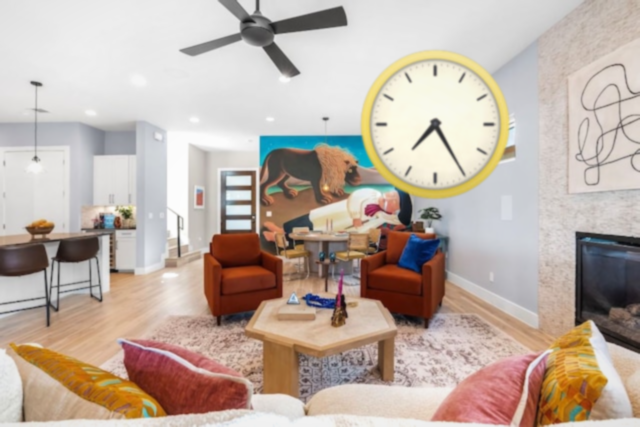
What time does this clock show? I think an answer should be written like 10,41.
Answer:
7,25
